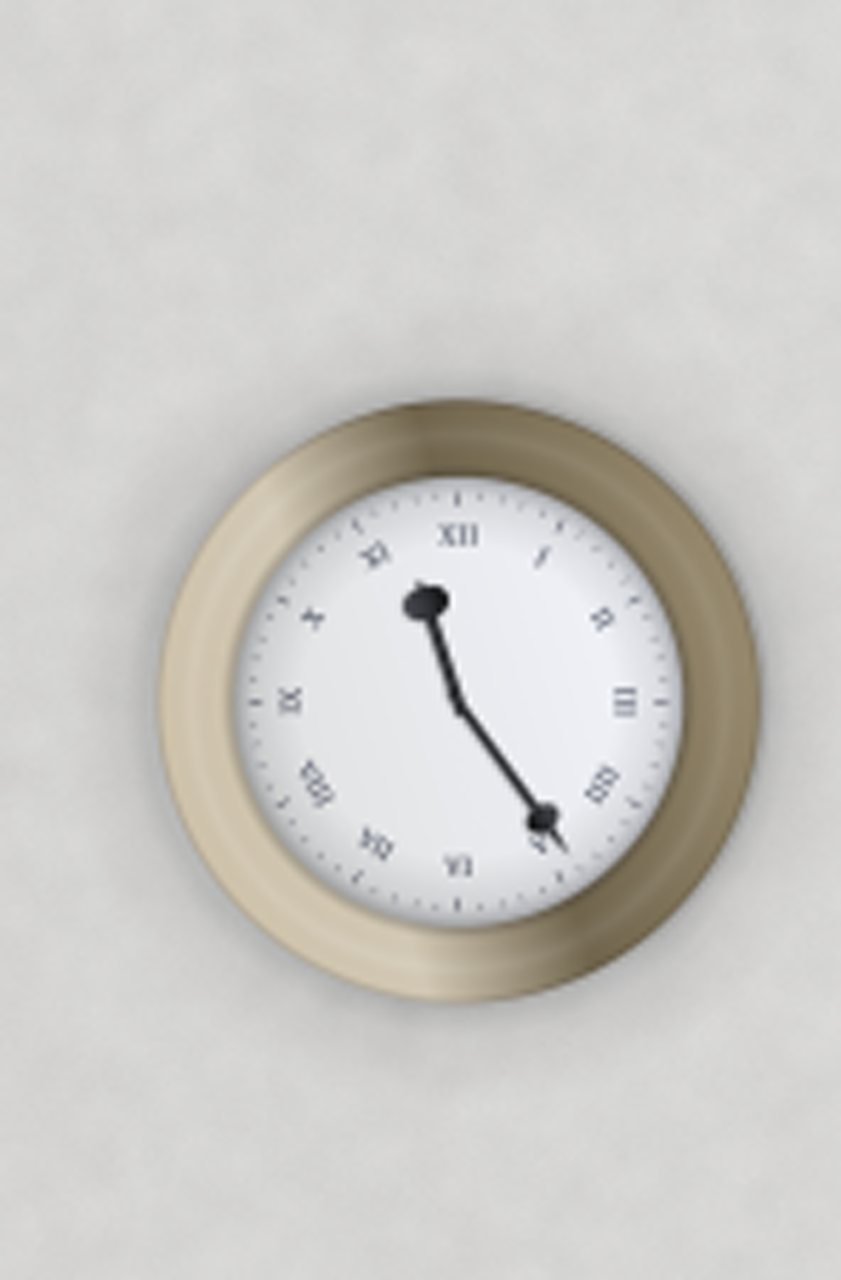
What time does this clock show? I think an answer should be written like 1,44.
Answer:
11,24
